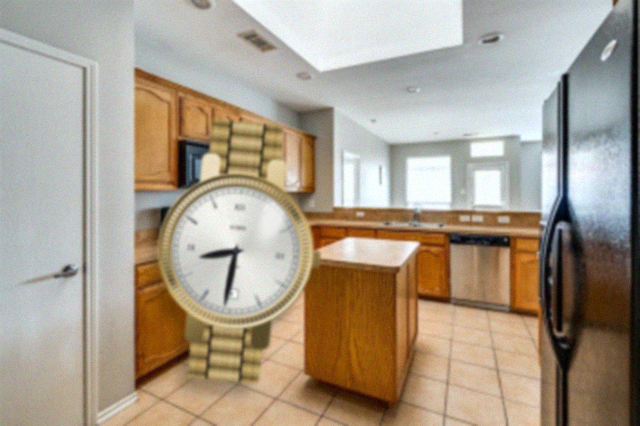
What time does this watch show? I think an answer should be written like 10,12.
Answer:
8,31
